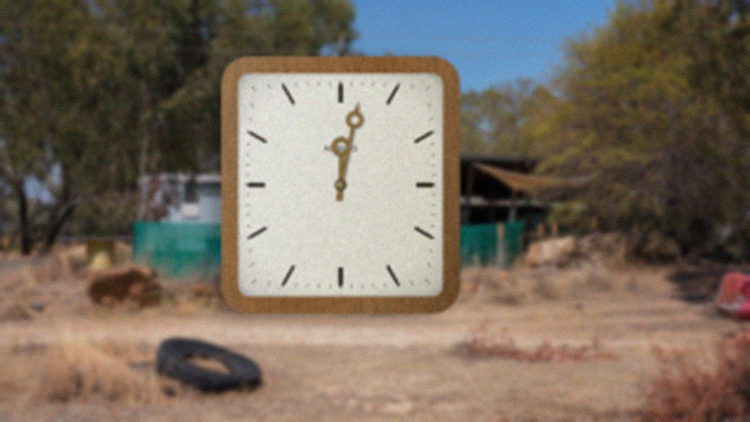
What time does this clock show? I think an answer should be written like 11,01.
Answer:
12,02
